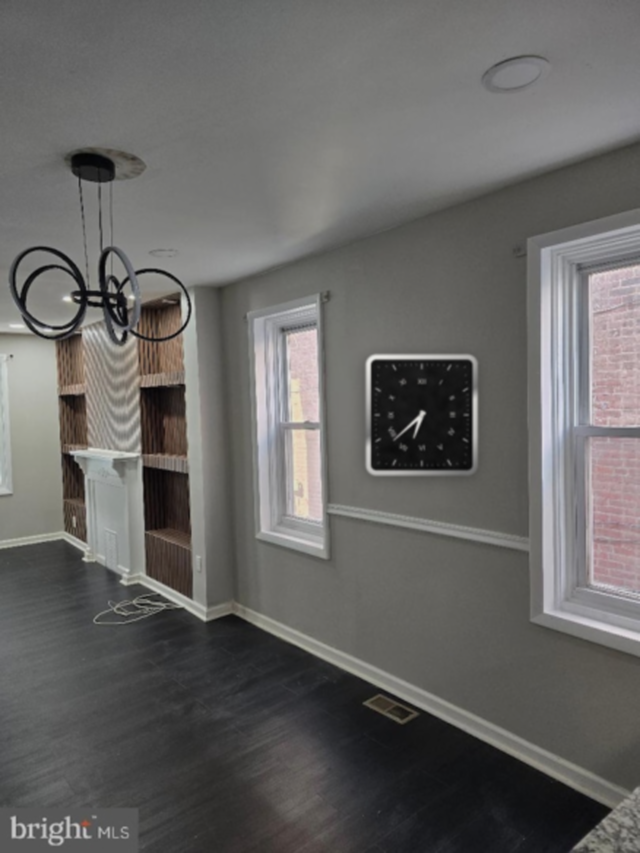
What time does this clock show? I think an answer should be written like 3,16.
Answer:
6,38
